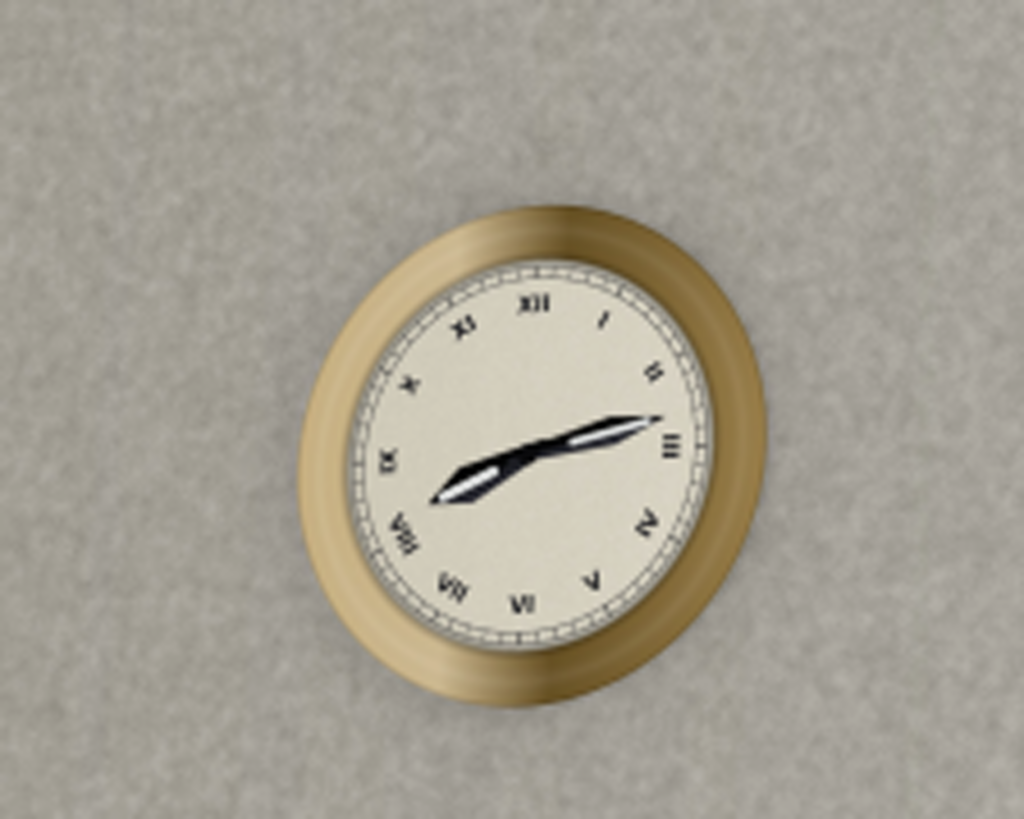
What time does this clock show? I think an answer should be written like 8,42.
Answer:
8,13
